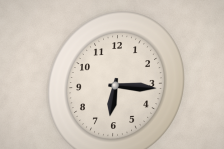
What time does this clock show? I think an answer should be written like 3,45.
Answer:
6,16
